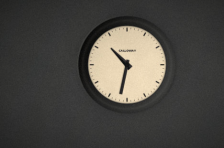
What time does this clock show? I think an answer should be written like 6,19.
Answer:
10,32
